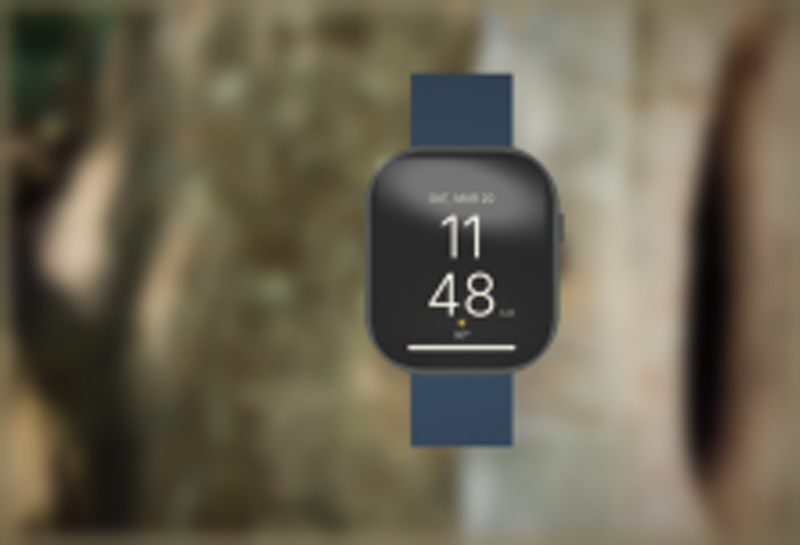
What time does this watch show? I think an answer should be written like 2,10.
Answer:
11,48
